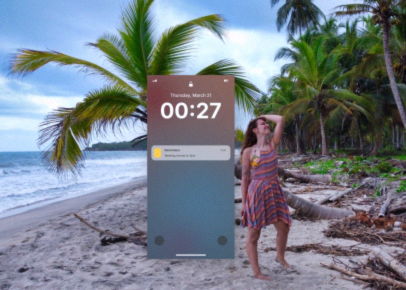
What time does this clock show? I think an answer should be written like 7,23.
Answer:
0,27
